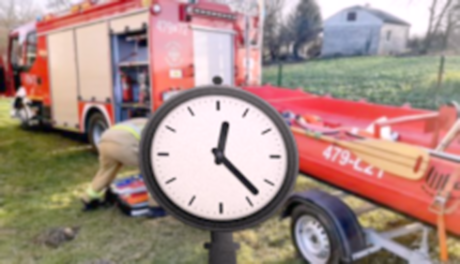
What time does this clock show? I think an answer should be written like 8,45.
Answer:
12,23
